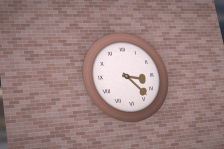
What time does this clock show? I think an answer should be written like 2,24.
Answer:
3,23
